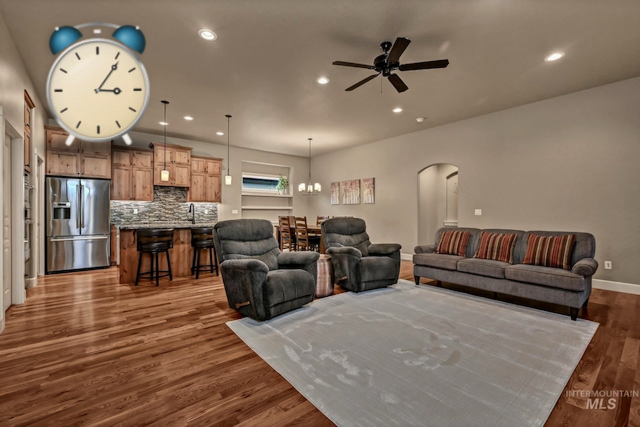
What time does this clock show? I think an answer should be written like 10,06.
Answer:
3,06
